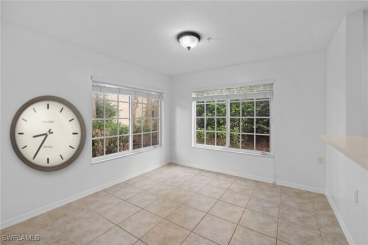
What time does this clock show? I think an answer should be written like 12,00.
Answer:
8,35
